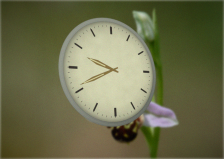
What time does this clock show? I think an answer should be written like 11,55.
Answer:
9,41
